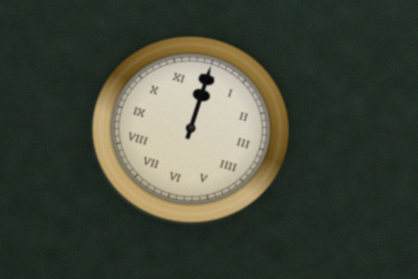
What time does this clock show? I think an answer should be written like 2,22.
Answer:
12,00
